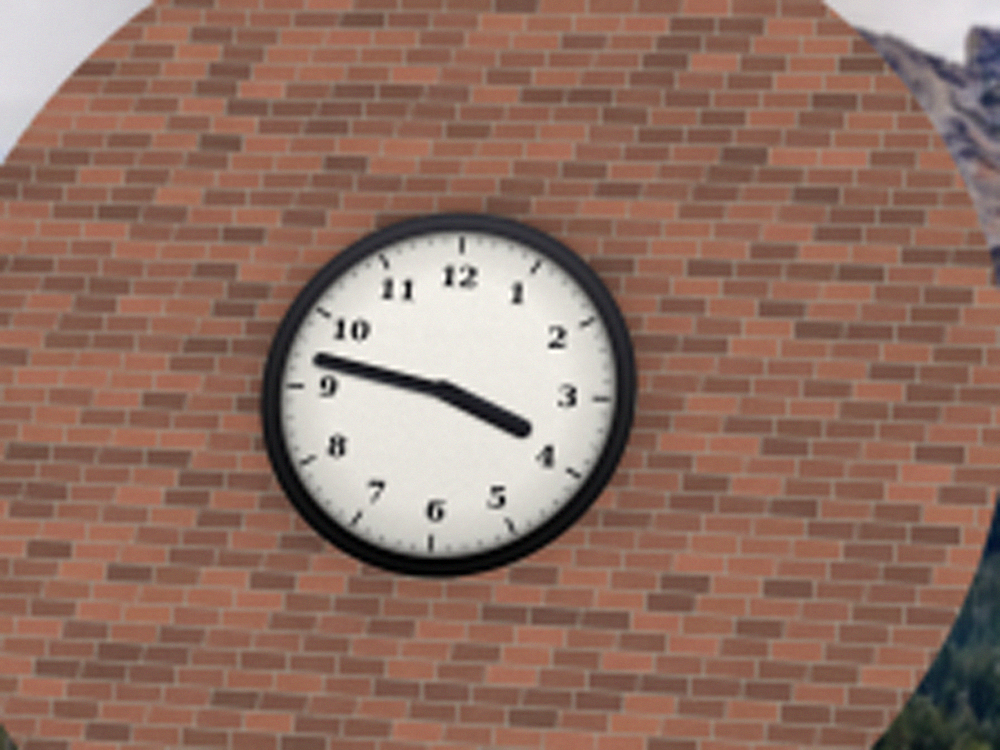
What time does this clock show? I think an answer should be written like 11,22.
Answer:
3,47
